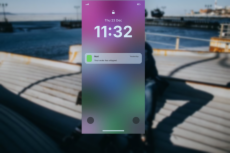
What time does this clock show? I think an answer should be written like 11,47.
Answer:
11,32
